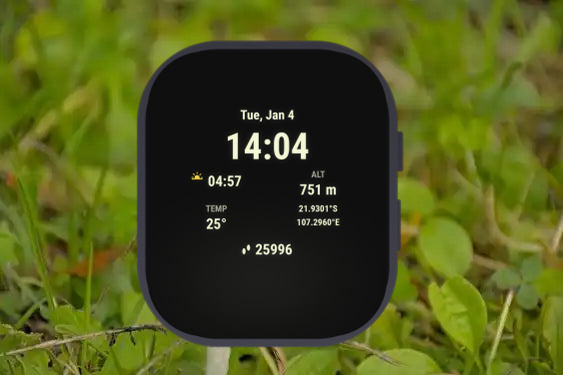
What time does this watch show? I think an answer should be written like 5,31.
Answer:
14,04
